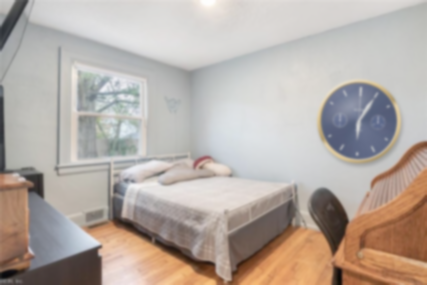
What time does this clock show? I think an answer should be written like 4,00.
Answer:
6,05
